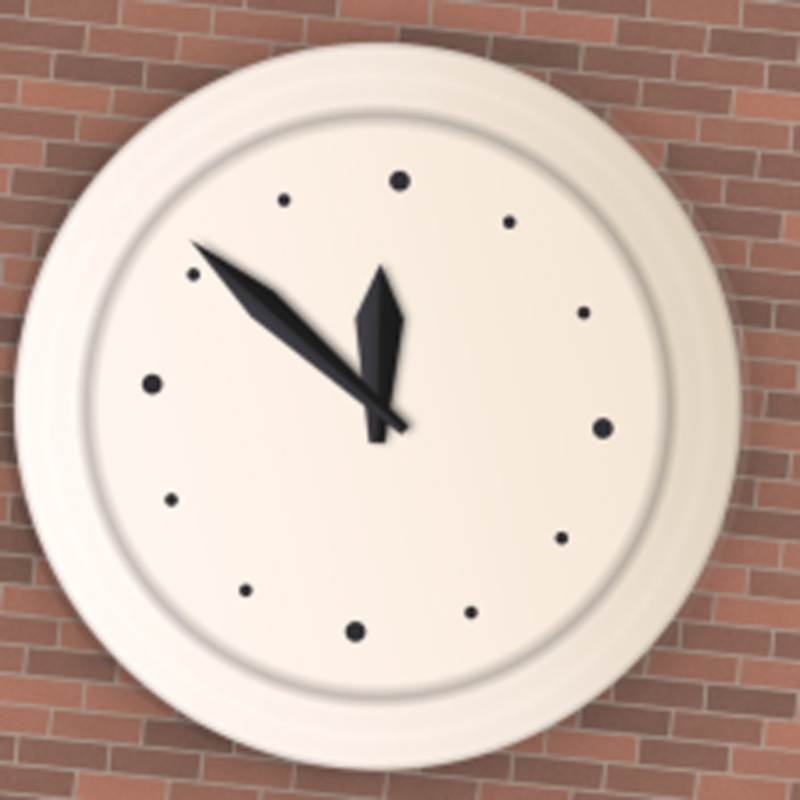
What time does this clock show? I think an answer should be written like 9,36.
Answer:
11,51
